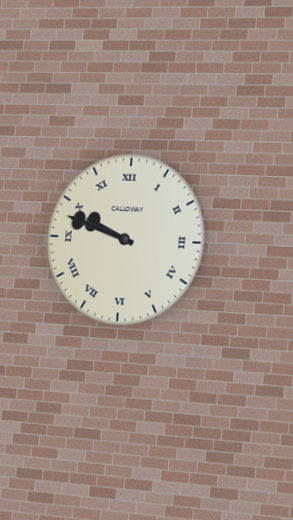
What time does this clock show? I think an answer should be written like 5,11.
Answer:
9,48
